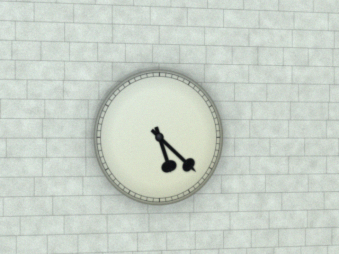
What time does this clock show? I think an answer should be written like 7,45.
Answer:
5,22
